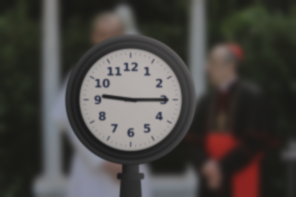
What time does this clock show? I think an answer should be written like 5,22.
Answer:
9,15
